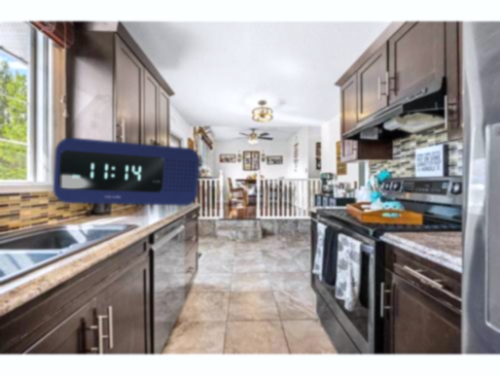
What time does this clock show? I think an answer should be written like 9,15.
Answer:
11,14
